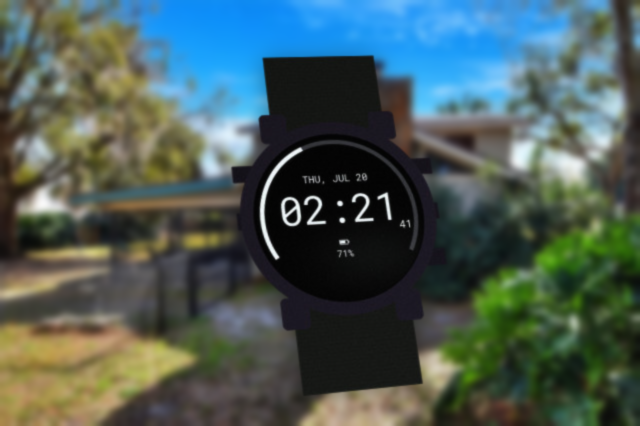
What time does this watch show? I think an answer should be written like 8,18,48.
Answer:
2,21,41
